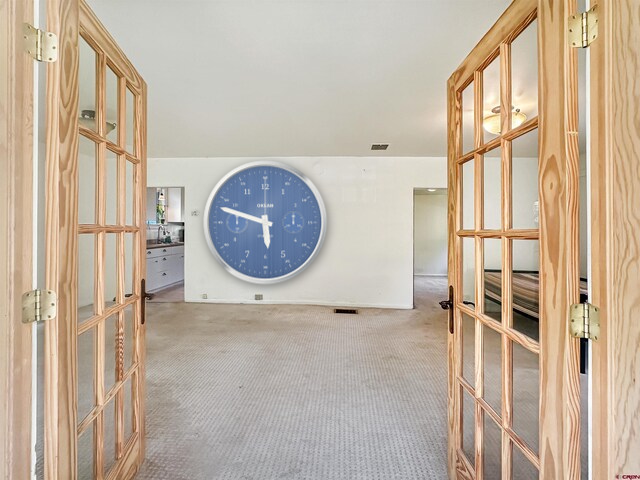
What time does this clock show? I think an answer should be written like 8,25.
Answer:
5,48
